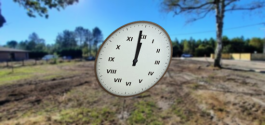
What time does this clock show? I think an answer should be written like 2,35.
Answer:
11,59
